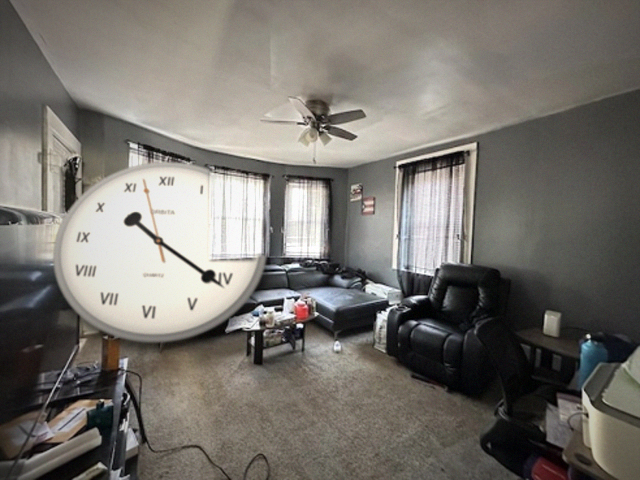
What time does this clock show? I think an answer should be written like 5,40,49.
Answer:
10,20,57
